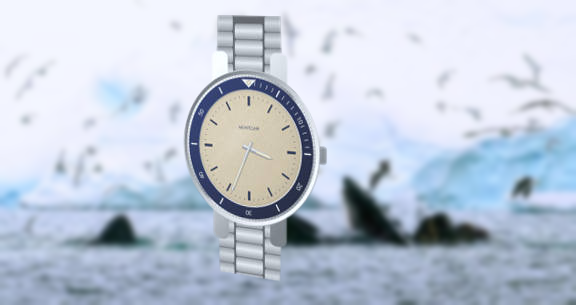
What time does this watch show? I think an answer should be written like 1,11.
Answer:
3,34
